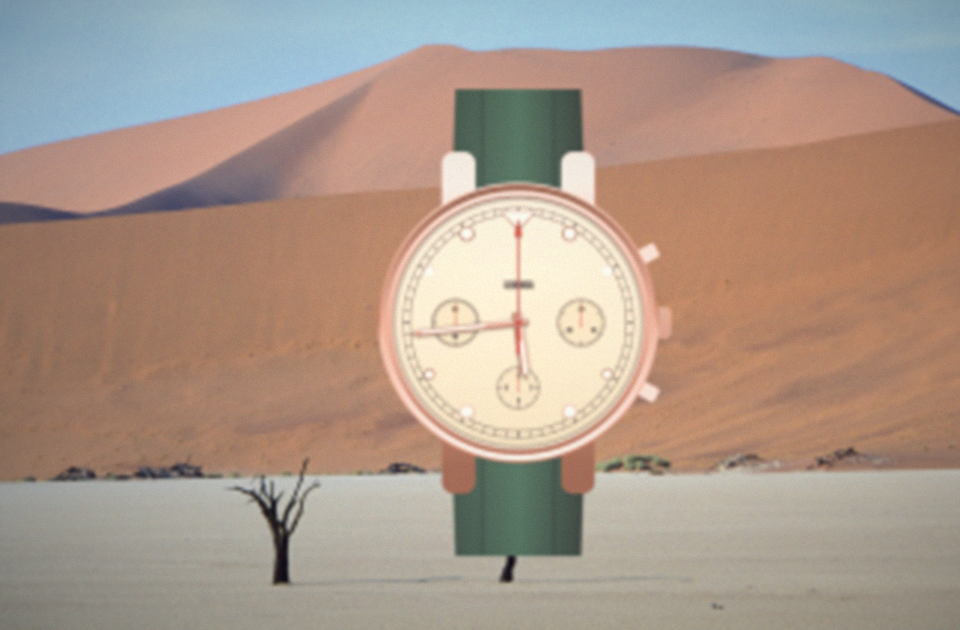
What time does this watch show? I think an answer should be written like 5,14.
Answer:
5,44
